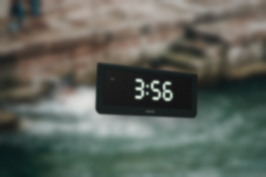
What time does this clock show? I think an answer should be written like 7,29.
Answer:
3,56
